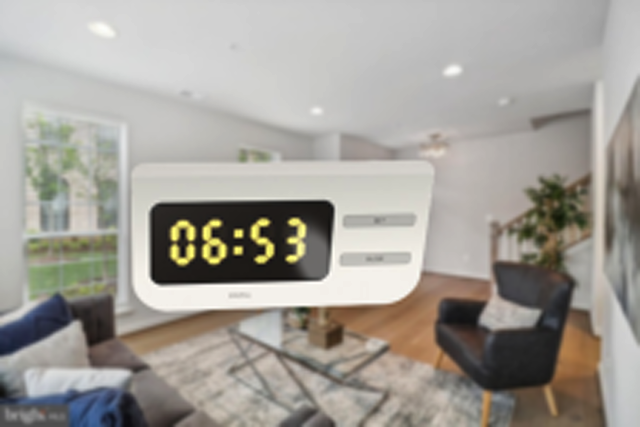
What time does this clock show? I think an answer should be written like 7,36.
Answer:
6,53
